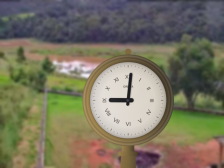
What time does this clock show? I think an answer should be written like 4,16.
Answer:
9,01
